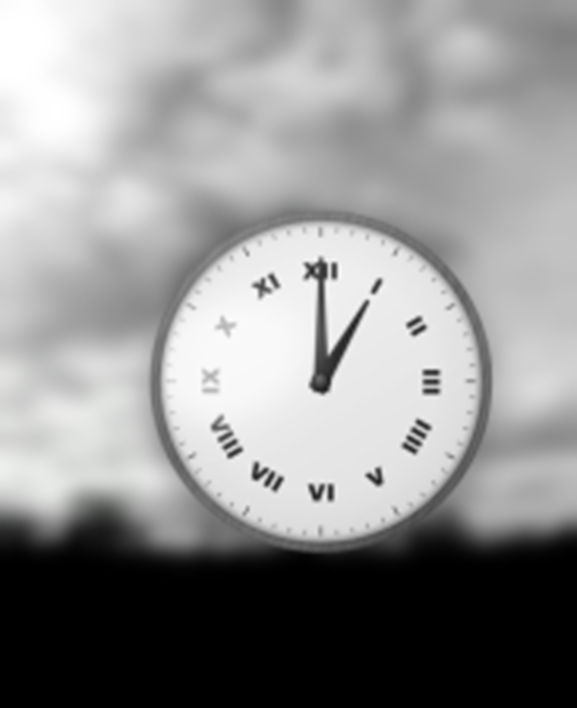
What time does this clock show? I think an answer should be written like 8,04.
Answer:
1,00
